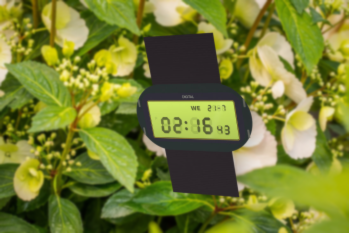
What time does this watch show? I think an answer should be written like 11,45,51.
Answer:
2,16,43
